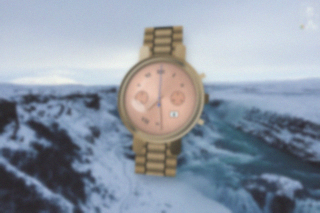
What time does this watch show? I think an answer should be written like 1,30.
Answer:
7,29
